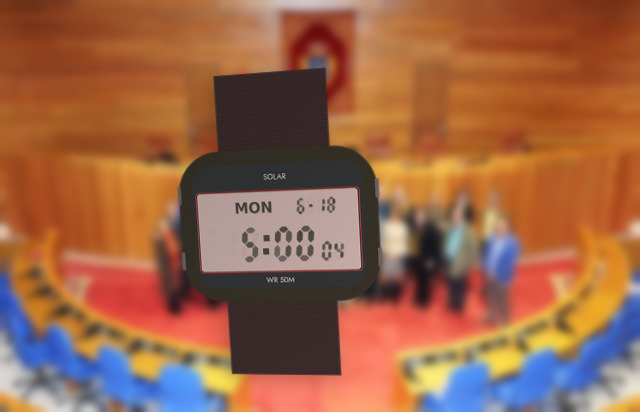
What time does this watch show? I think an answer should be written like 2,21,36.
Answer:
5,00,04
